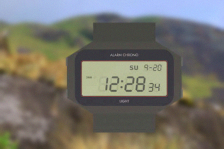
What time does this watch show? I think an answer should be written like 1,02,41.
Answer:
12,28,34
